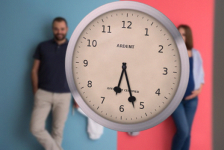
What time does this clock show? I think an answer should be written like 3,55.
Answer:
6,27
